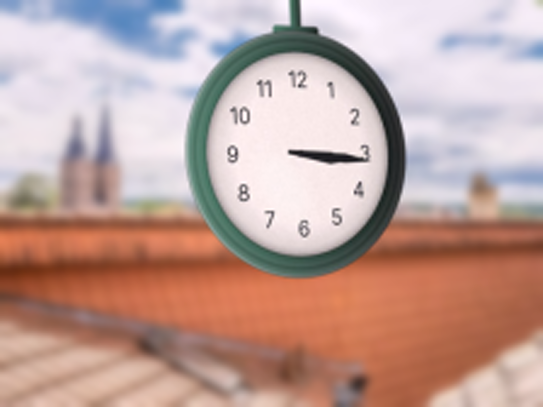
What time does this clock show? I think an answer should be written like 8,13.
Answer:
3,16
